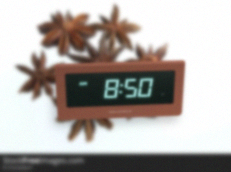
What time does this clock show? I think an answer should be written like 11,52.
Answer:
8,50
